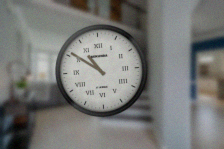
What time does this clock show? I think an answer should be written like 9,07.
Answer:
10,51
